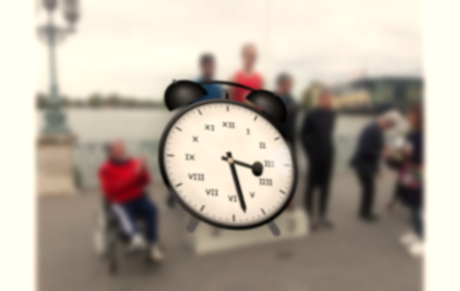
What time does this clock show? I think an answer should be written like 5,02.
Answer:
3,28
